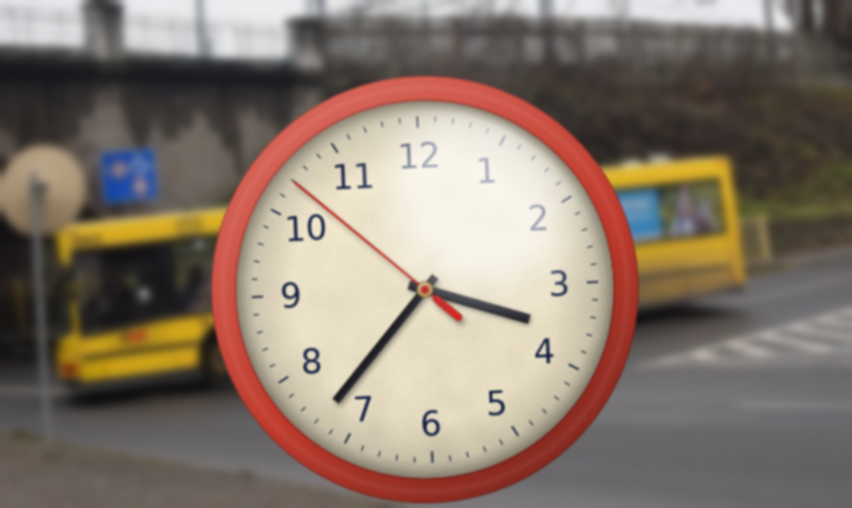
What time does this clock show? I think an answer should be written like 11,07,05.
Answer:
3,36,52
